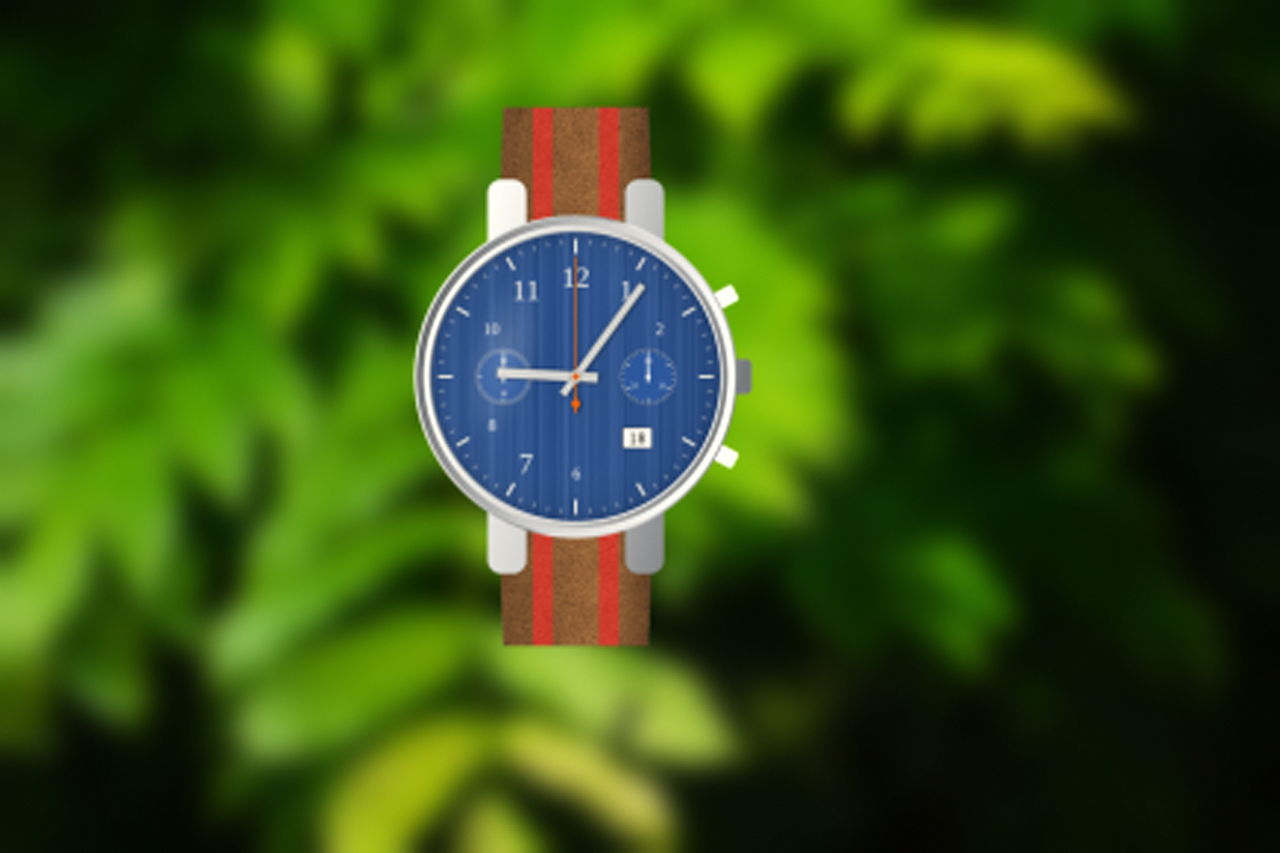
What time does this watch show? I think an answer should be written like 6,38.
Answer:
9,06
